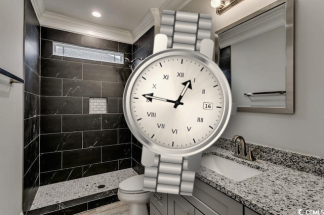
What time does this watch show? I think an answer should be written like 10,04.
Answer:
12,46
